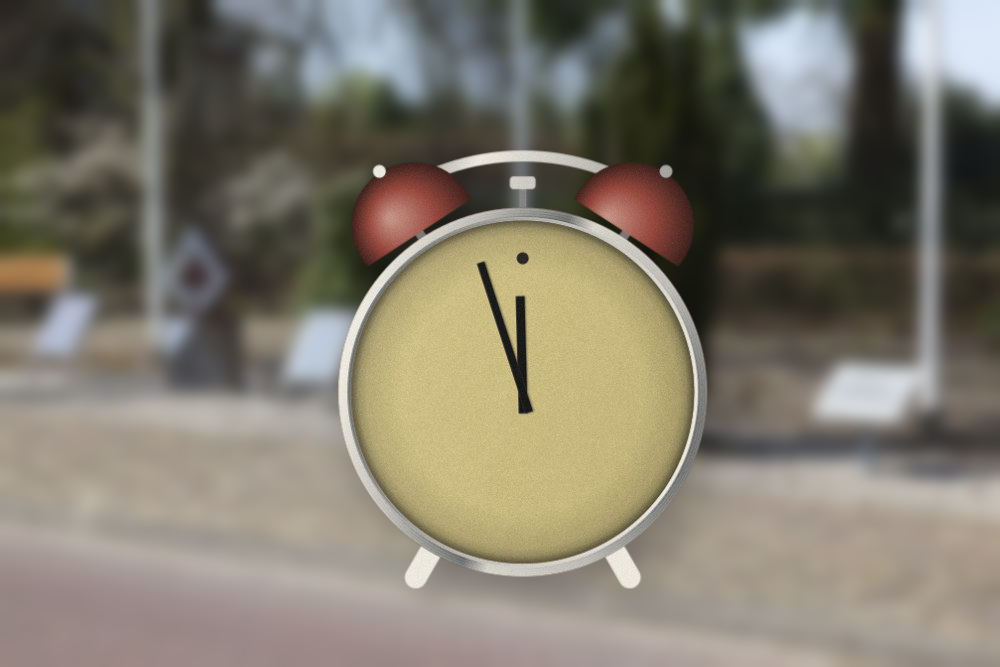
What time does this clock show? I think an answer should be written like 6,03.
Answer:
11,57
